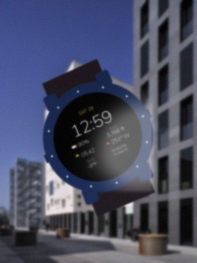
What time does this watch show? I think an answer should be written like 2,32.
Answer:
12,59
